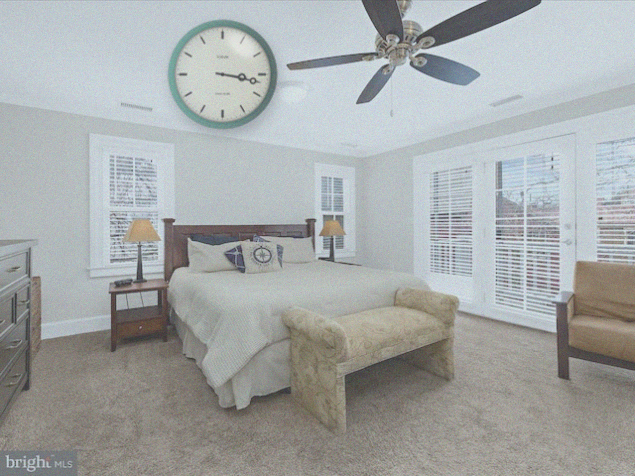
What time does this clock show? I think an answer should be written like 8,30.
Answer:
3,17
